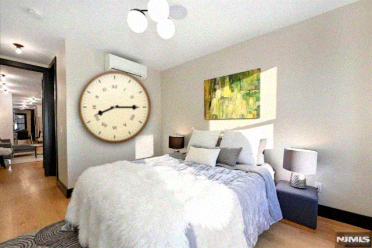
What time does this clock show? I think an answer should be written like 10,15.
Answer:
8,15
